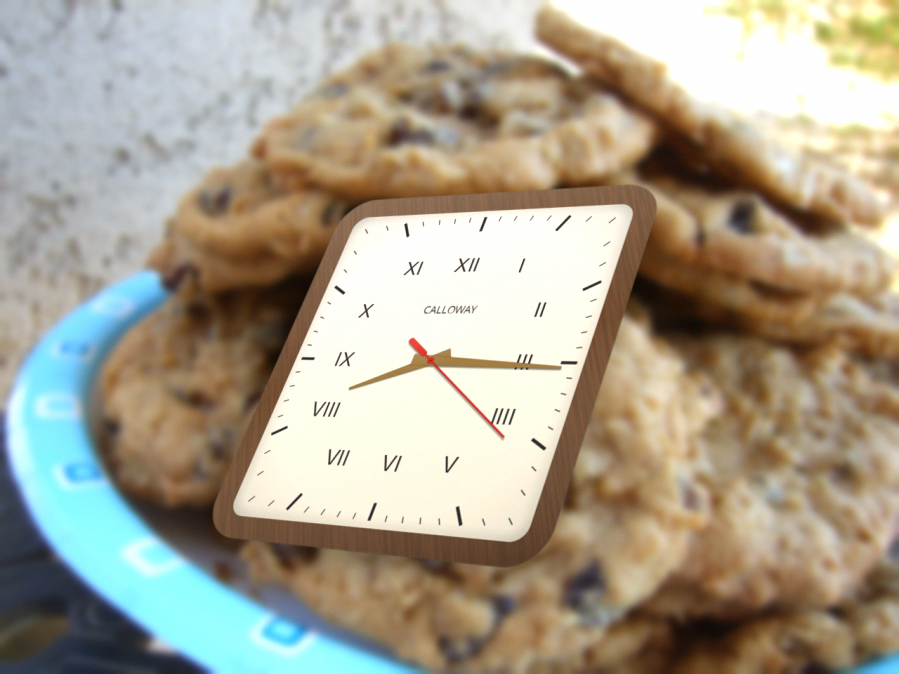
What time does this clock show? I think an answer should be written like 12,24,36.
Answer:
8,15,21
